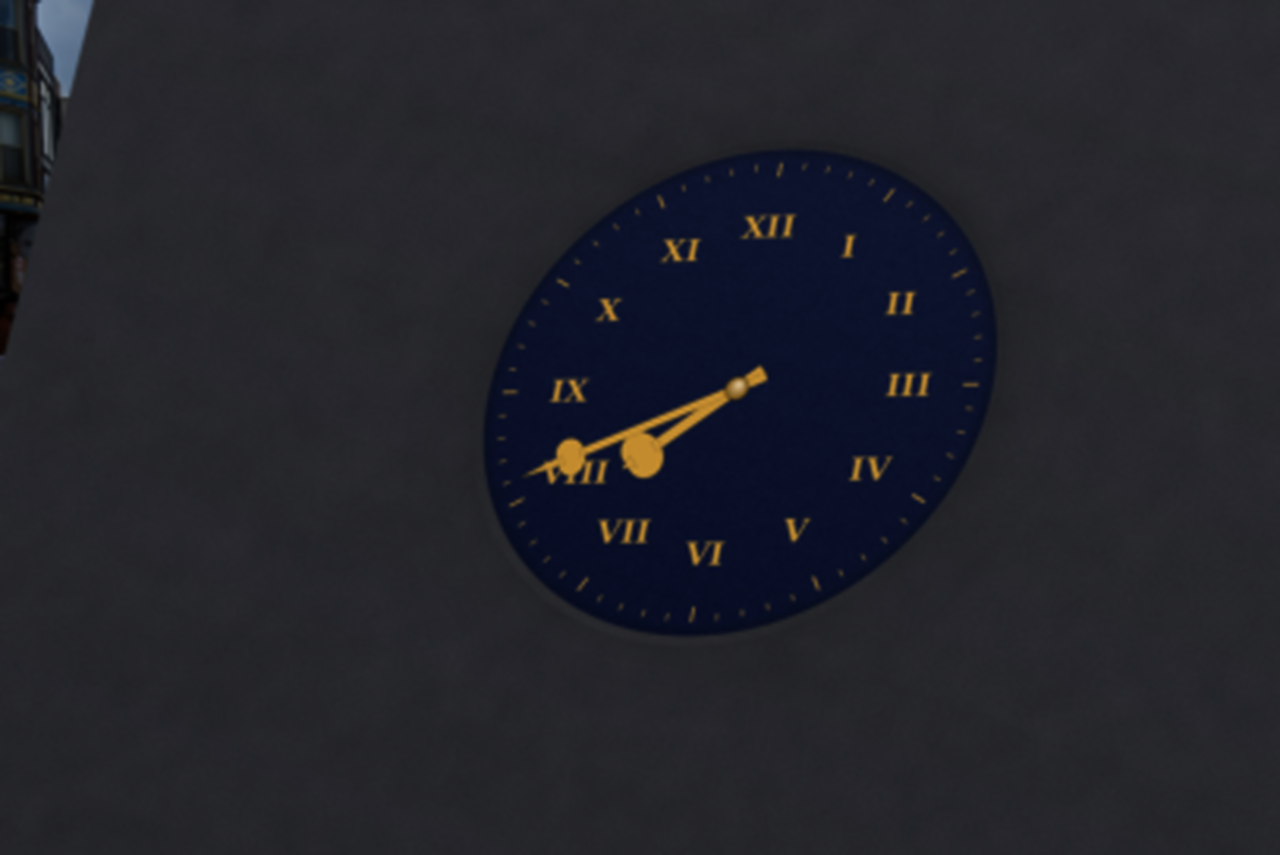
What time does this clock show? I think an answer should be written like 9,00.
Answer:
7,41
